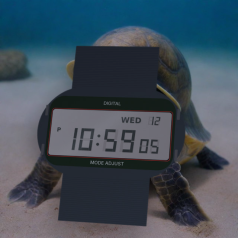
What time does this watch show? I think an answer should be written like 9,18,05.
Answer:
10,59,05
